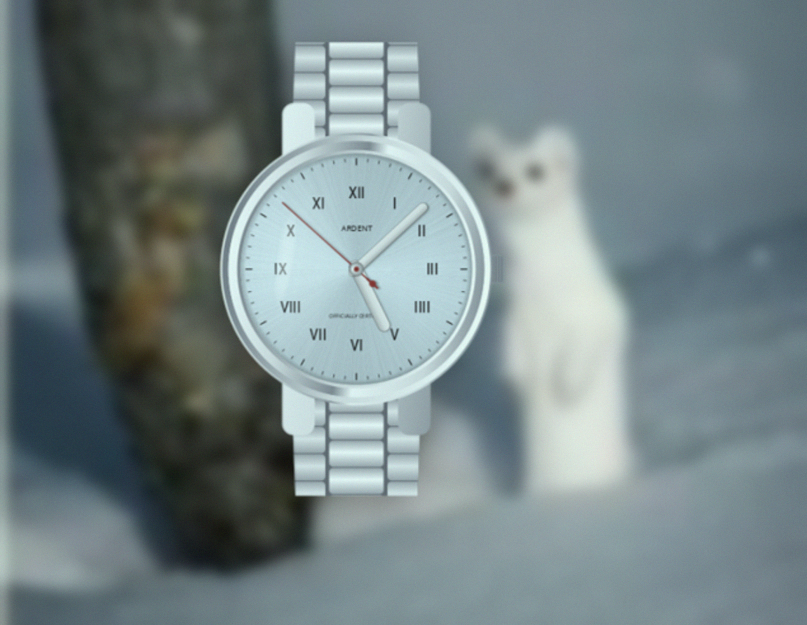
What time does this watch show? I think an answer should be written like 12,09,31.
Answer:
5,07,52
